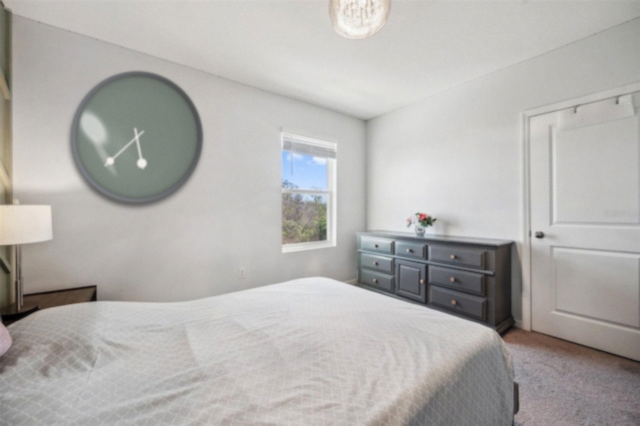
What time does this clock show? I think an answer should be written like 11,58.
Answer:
5,38
